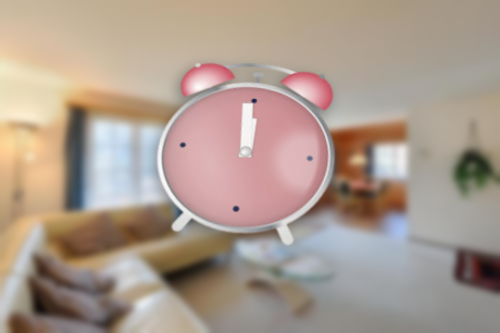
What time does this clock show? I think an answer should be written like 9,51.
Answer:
11,59
